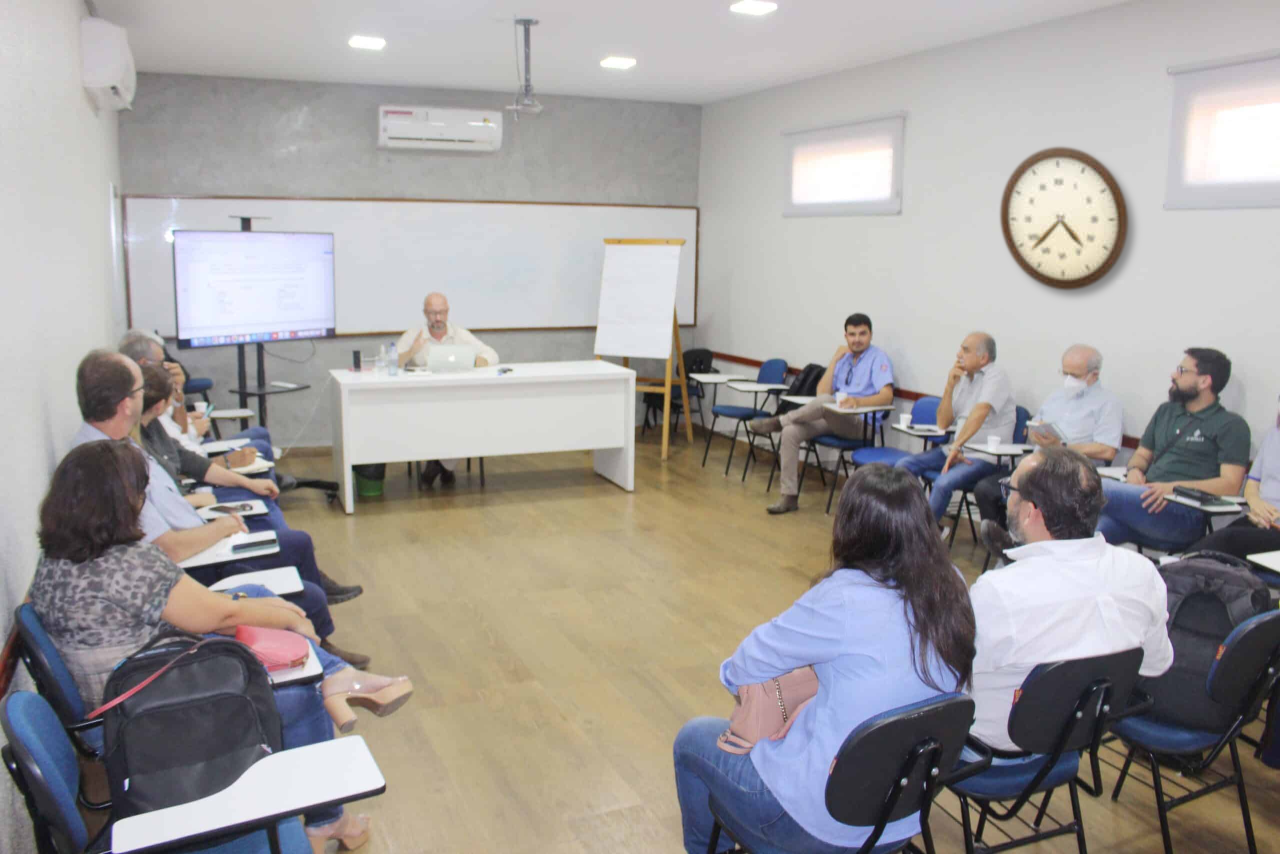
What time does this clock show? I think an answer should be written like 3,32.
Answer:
4,38
